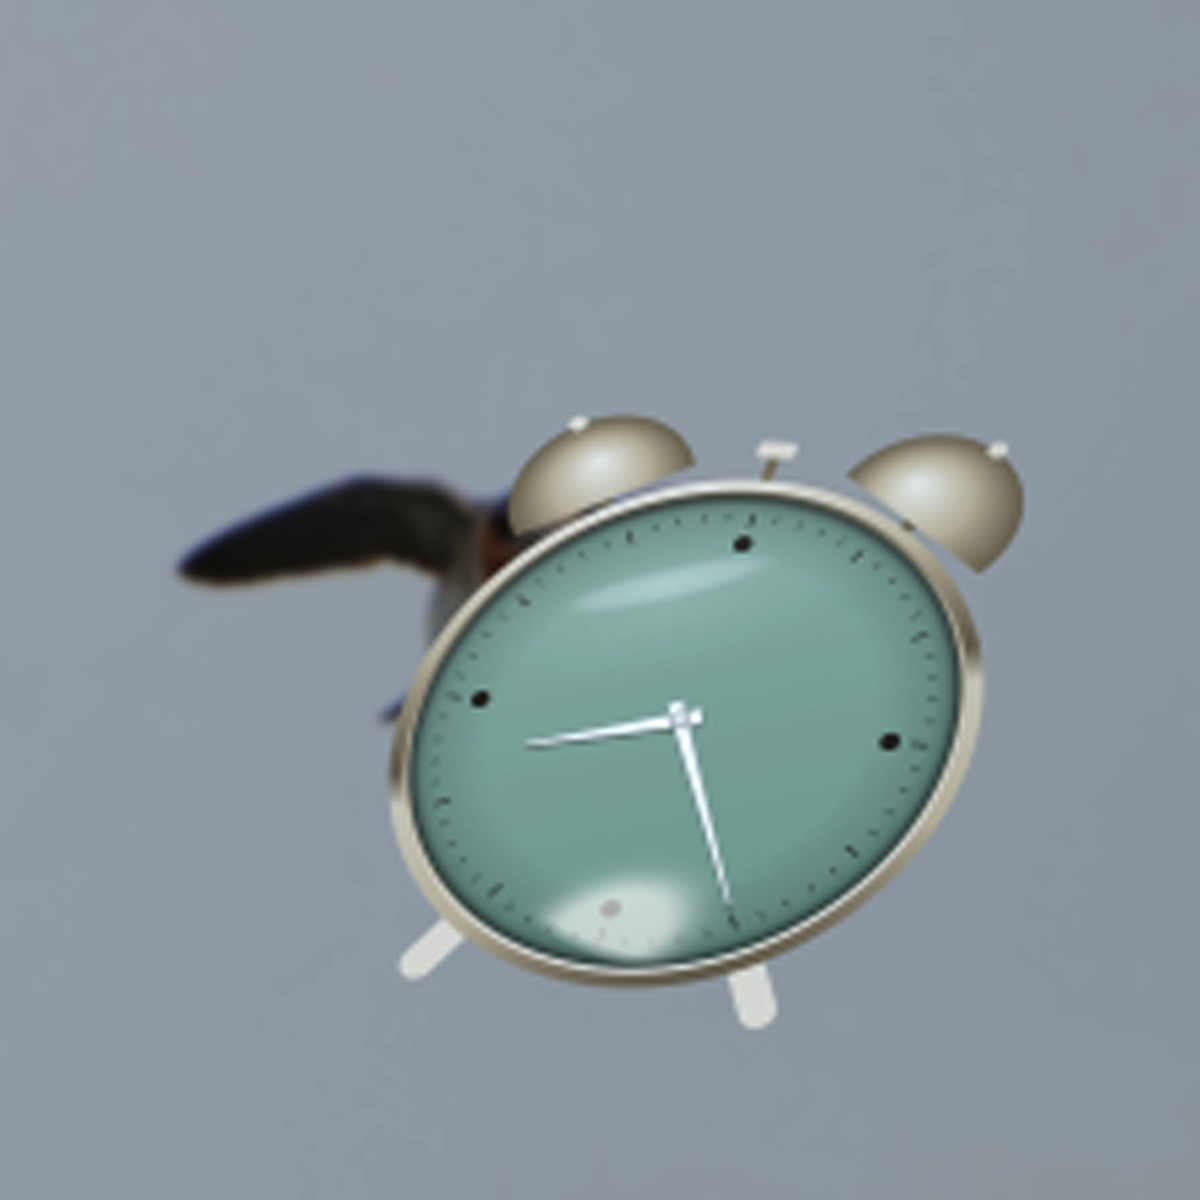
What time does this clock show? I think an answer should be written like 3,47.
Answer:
8,25
